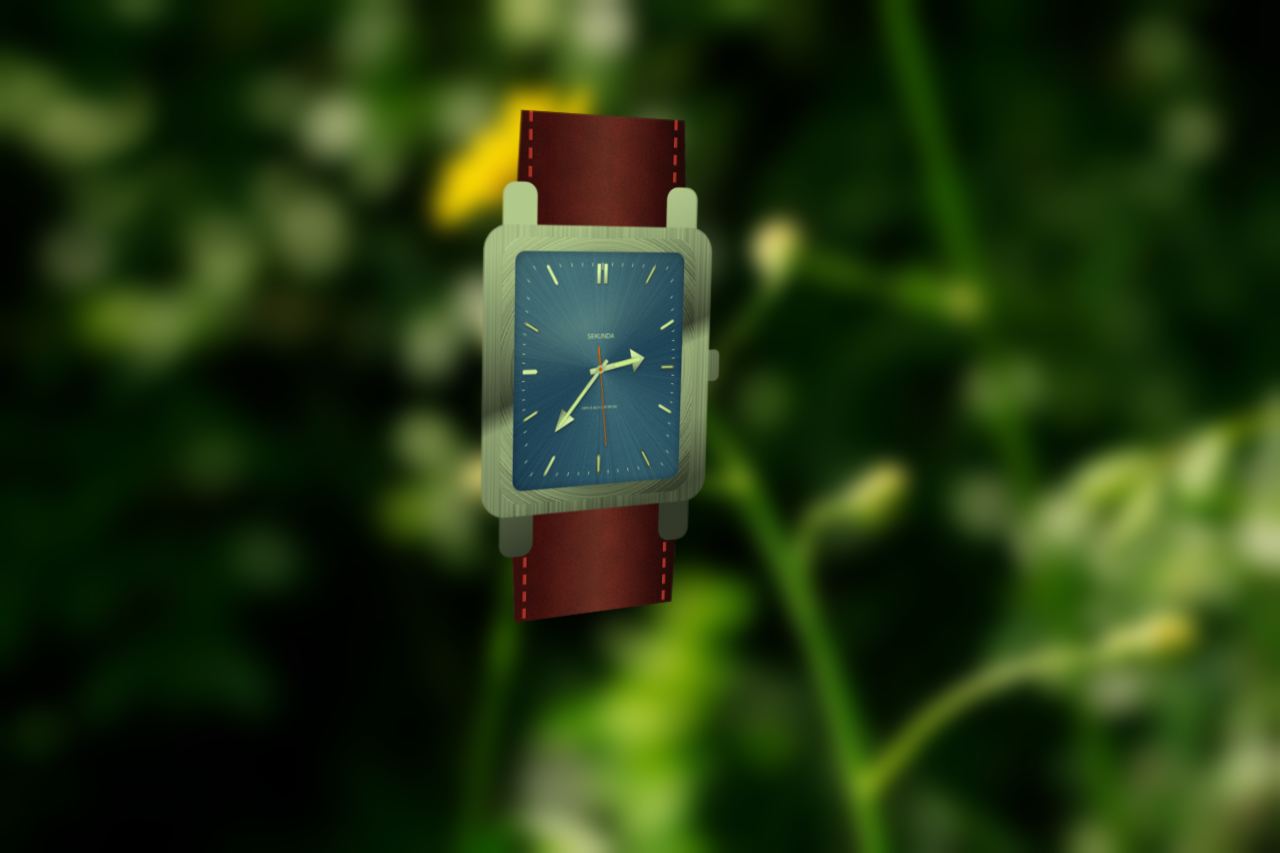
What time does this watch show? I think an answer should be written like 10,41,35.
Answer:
2,36,29
